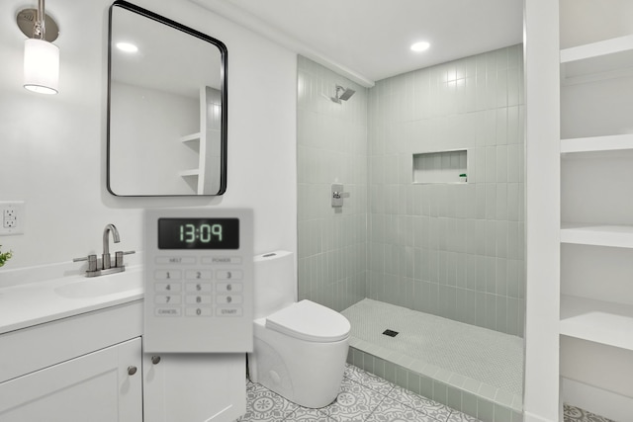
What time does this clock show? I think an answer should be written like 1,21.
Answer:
13,09
